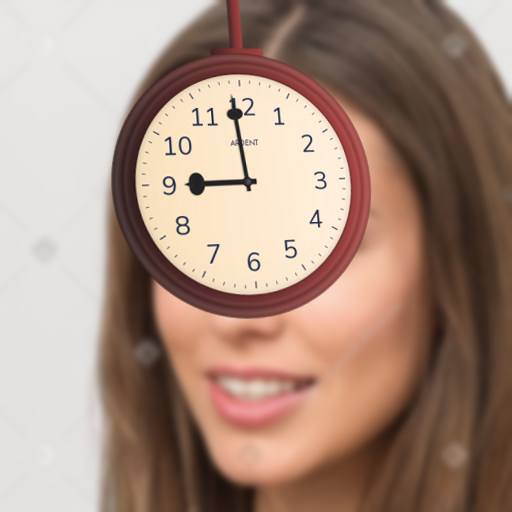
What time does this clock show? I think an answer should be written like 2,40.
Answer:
8,59
